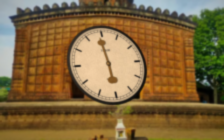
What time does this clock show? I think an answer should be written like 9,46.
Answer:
5,59
